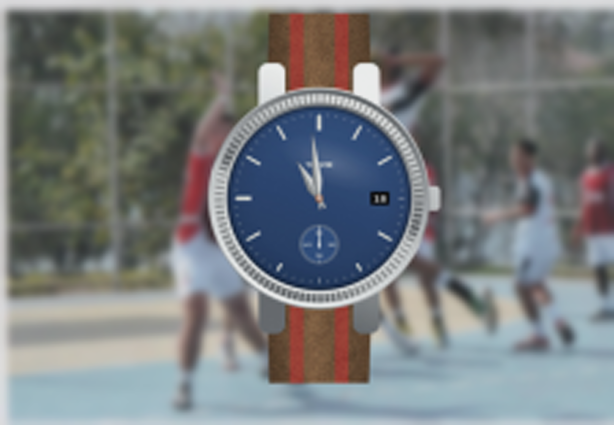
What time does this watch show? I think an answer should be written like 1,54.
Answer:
10,59
